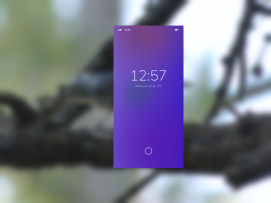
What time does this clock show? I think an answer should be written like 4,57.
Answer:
12,57
